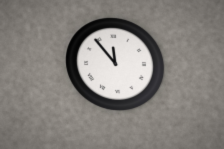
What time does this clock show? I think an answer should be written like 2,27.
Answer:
11,54
